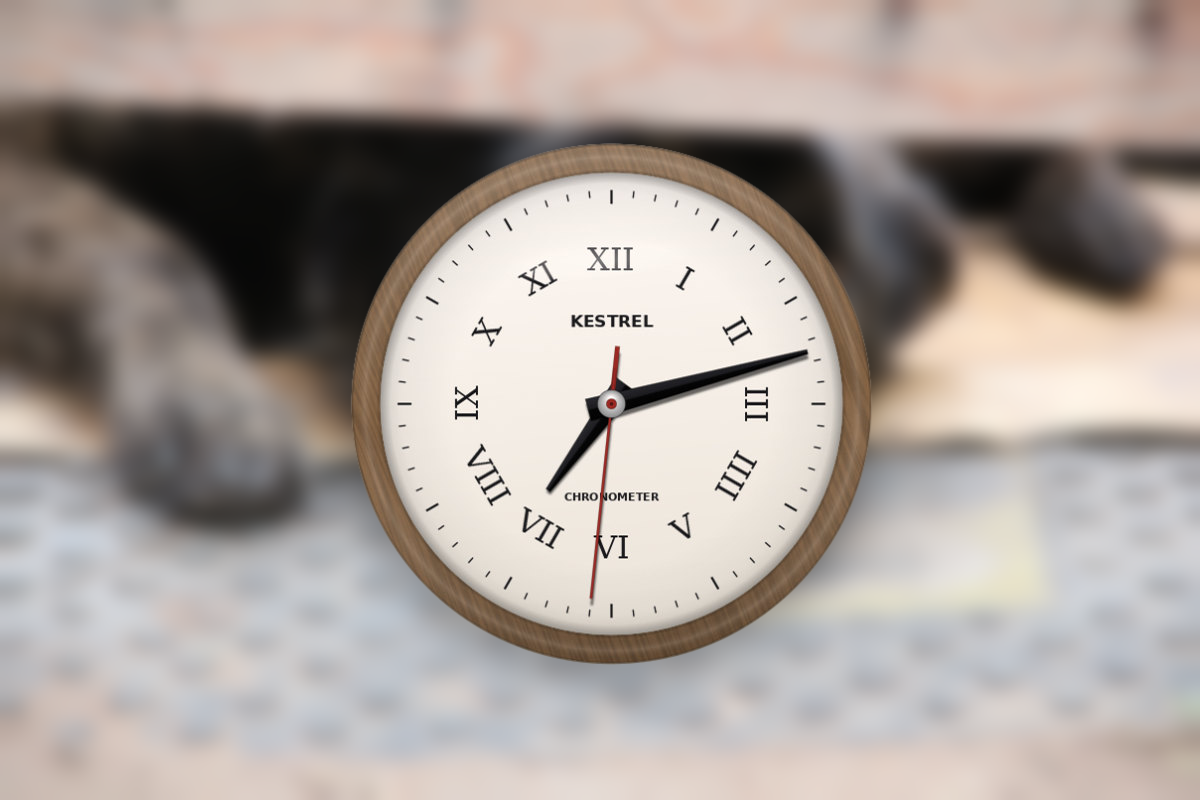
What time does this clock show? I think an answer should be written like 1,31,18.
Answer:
7,12,31
